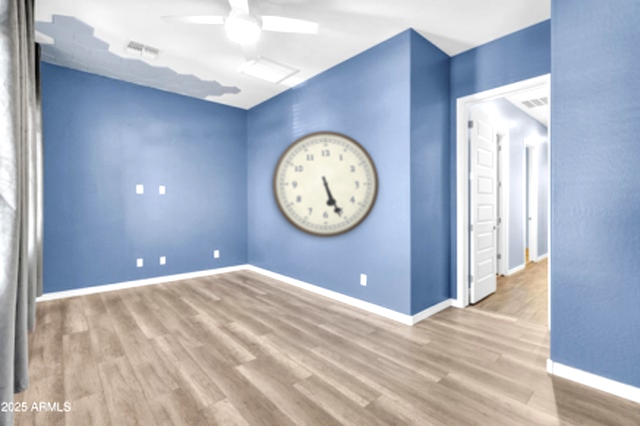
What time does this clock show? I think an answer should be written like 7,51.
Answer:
5,26
